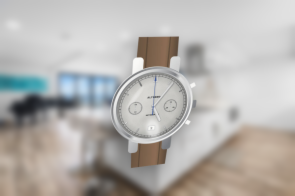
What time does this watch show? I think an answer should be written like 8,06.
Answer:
5,06
